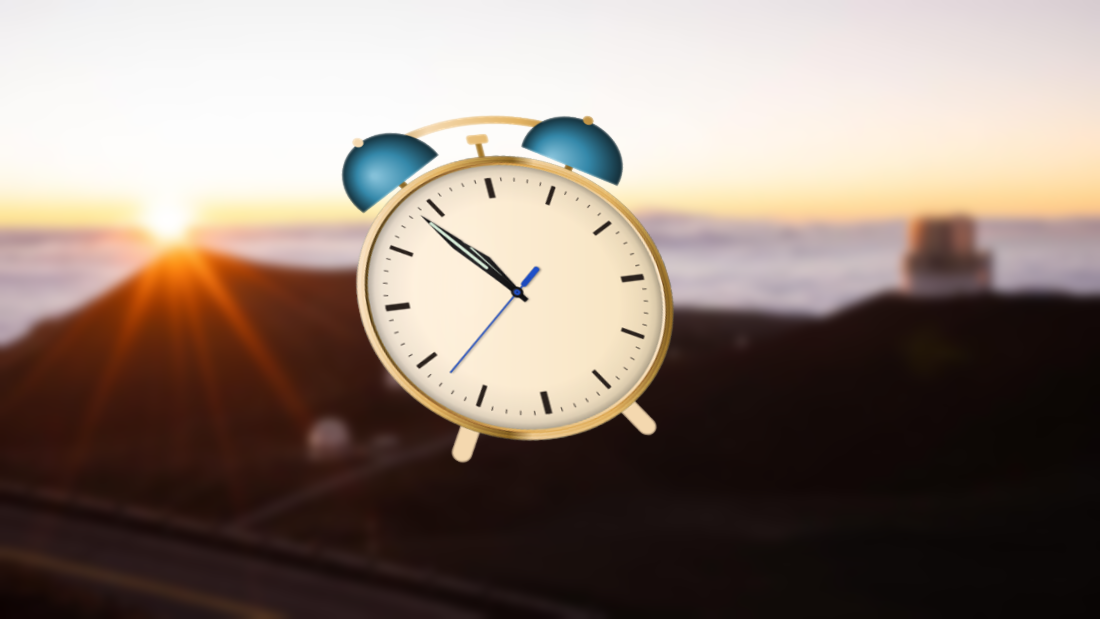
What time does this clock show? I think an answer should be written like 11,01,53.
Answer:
10,53,38
